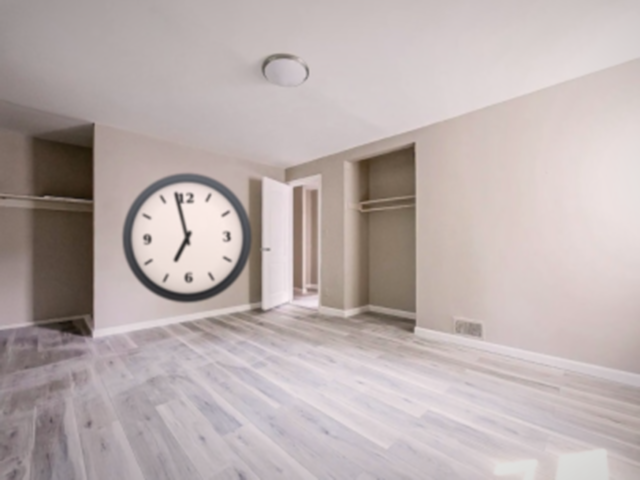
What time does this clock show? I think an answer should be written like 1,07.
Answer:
6,58
